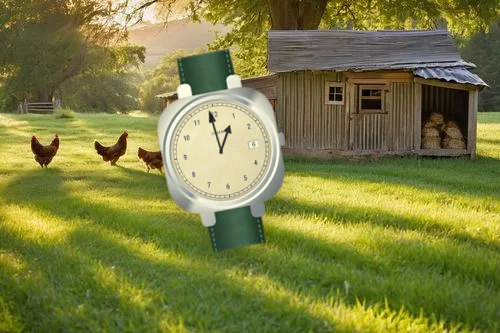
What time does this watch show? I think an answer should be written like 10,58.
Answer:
12,59
